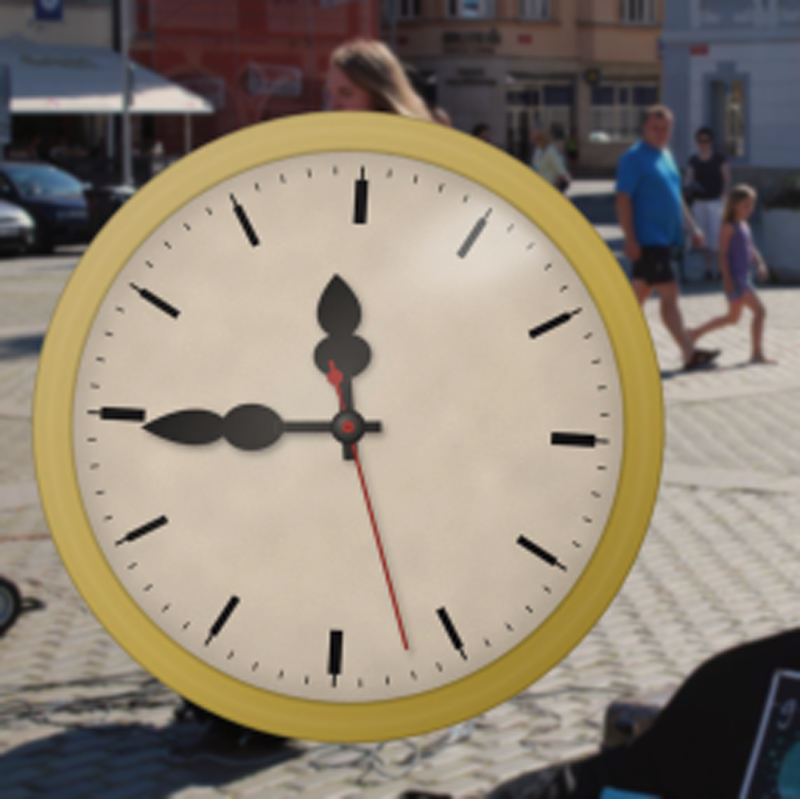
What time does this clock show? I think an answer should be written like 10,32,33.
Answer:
11,44,27
